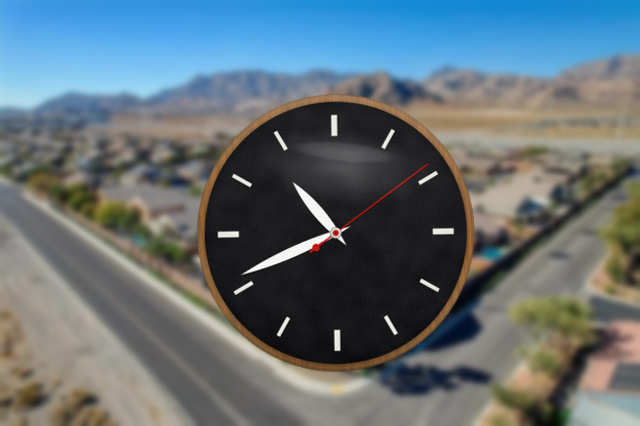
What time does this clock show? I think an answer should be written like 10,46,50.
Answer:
10,41,09
